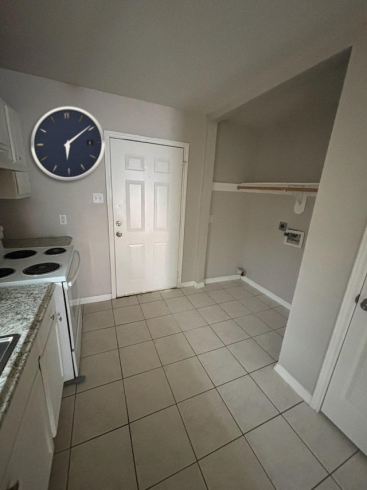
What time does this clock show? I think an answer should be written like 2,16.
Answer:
6,09
